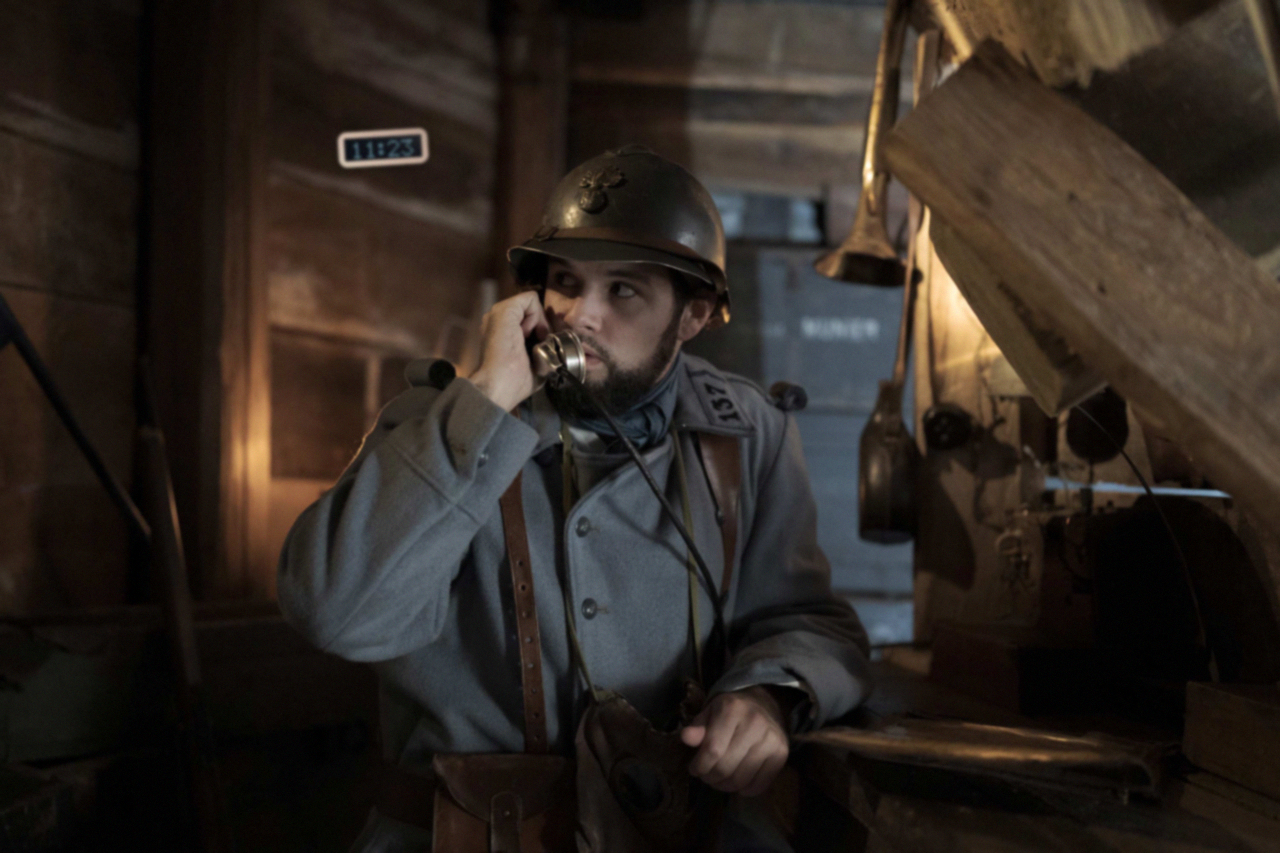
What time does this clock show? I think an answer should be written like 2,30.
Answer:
11,23
